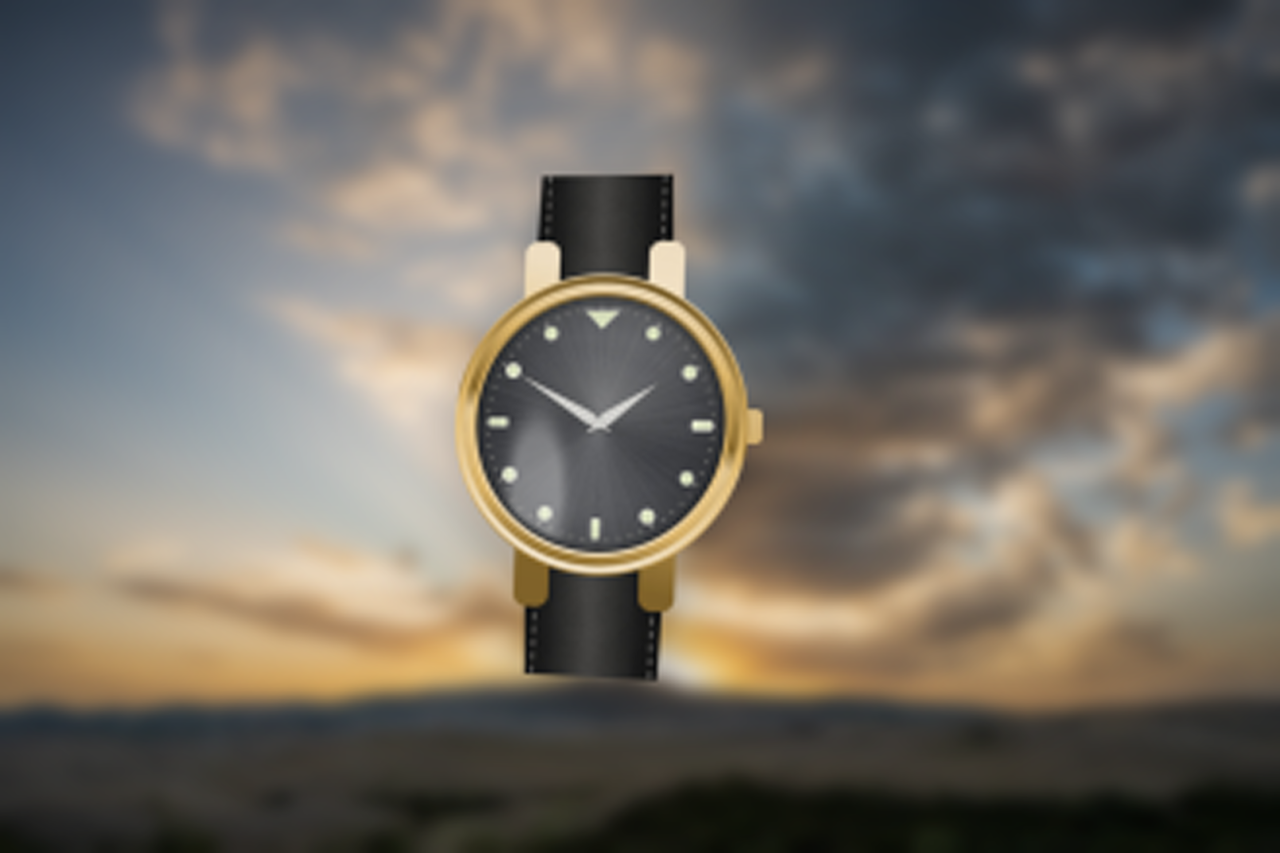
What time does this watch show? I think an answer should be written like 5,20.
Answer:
1,50
